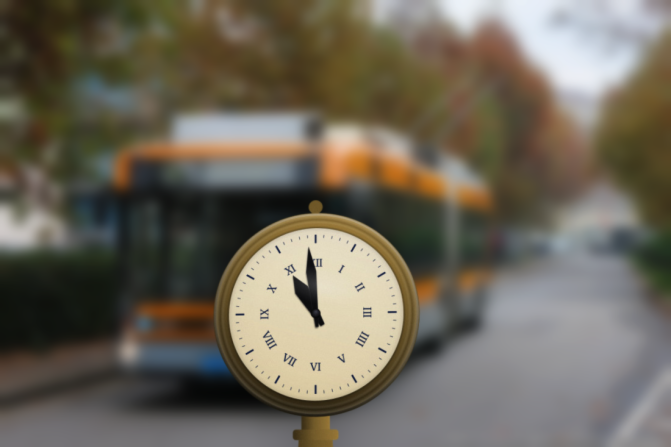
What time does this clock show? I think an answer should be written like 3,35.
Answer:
10,59
